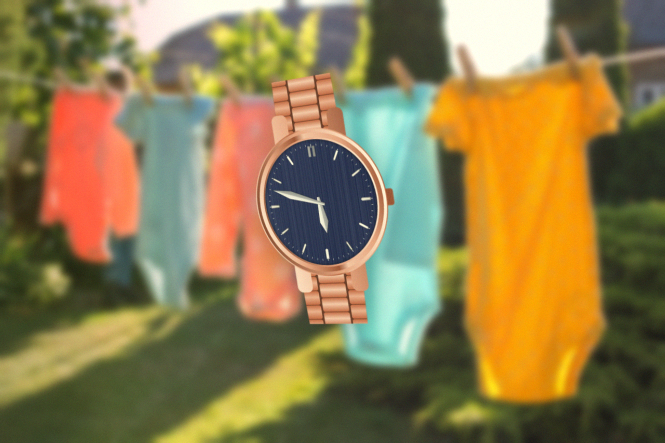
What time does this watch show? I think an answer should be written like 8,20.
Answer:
5,48
